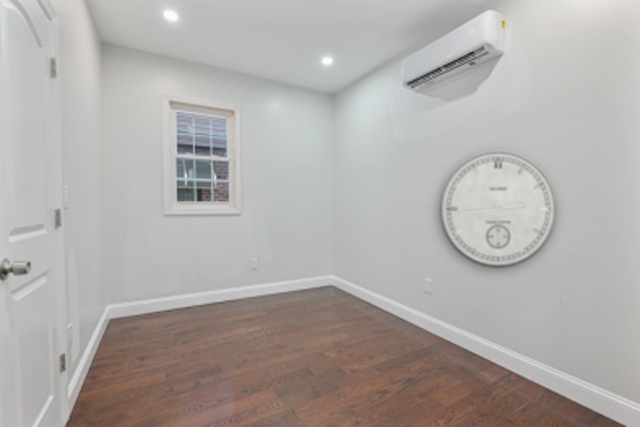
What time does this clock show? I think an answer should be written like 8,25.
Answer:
2,44
